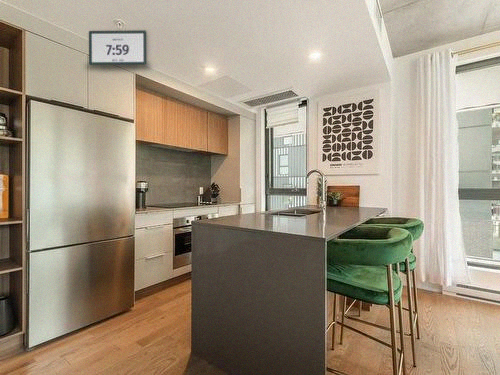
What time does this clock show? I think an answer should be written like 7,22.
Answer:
7,59
